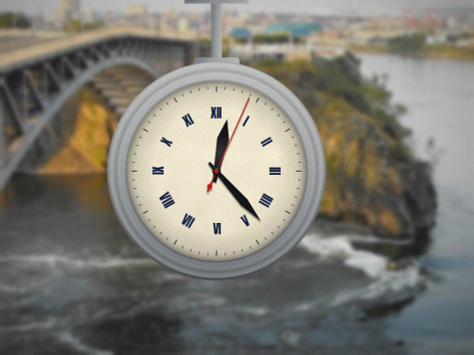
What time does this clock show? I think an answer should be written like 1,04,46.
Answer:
12,23,04
